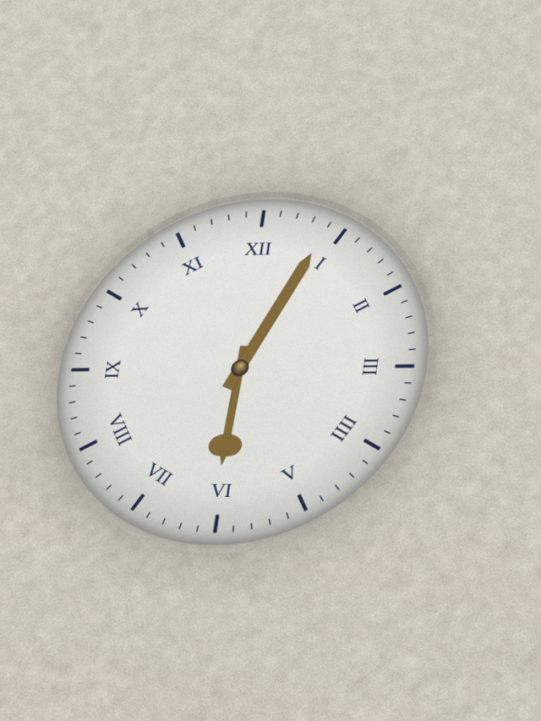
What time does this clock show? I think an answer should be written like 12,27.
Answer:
6,04
